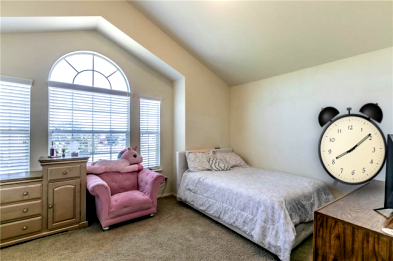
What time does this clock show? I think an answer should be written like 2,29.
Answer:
8,09
